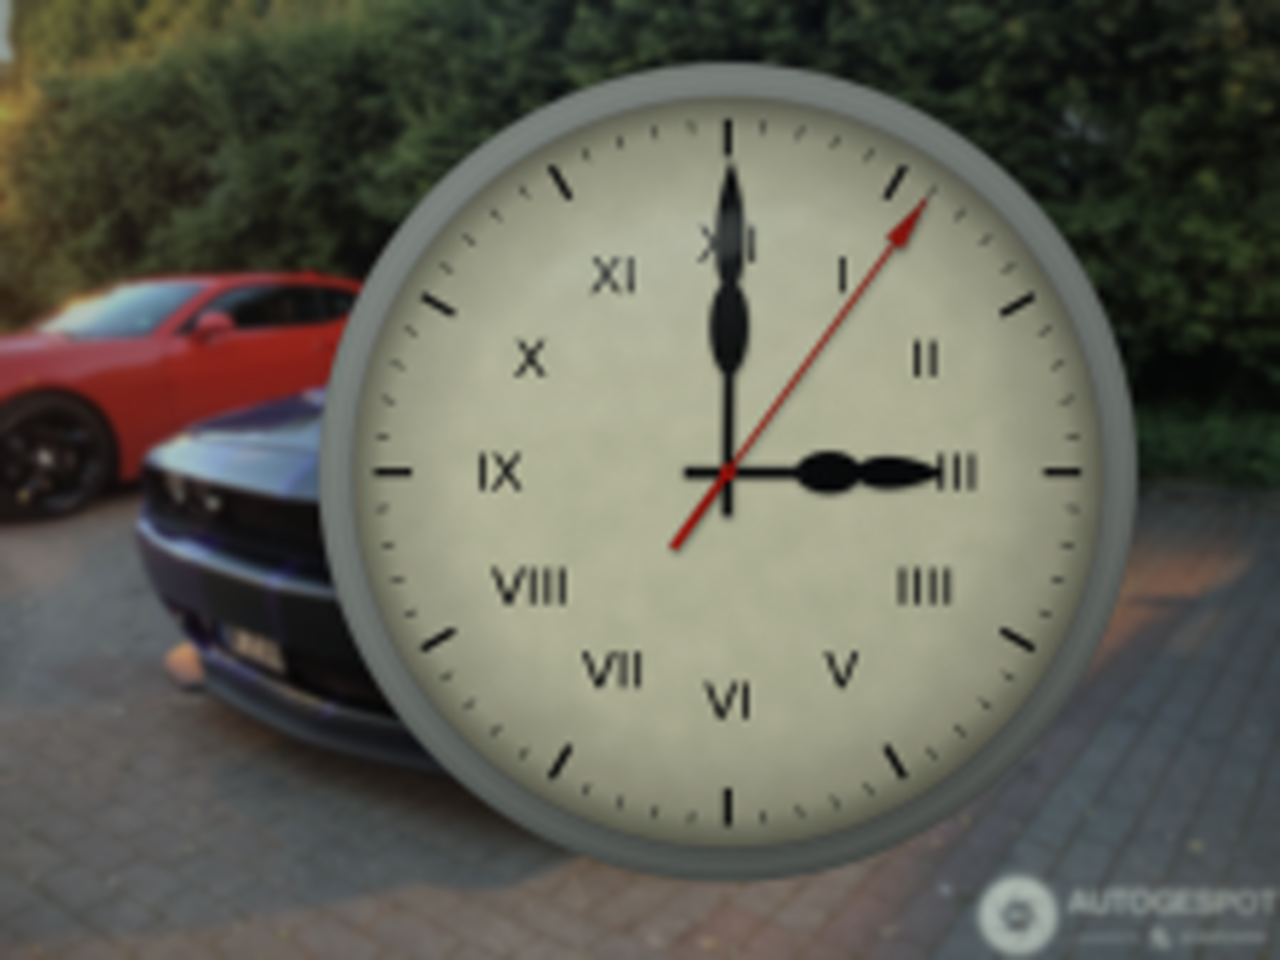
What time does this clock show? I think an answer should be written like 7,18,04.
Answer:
3,00,06
